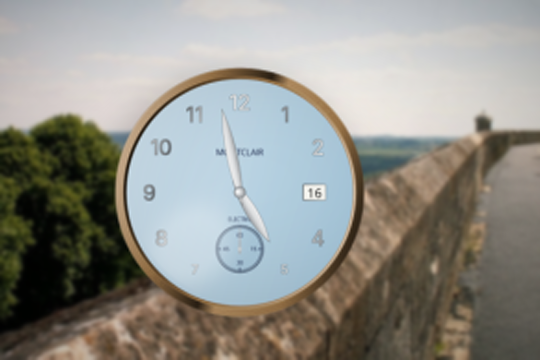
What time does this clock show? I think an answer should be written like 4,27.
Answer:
4,58
